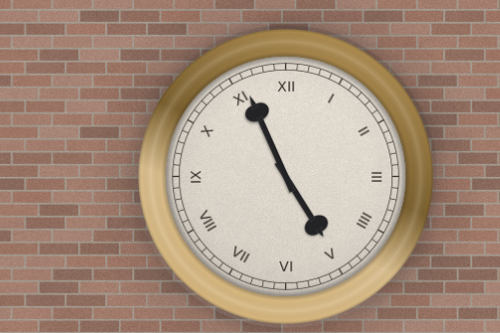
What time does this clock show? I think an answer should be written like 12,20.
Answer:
4,56
